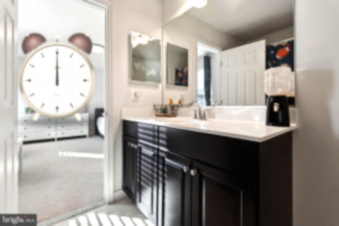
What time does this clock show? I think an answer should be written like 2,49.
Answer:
12,00
